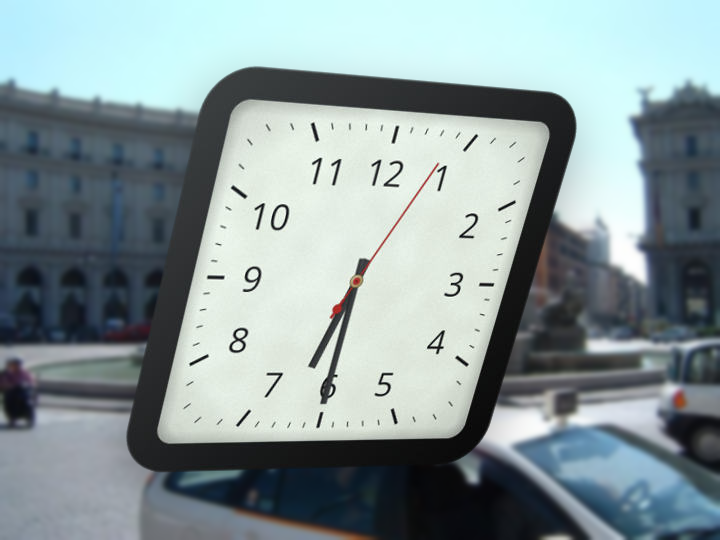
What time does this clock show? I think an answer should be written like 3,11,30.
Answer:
6,30,04
